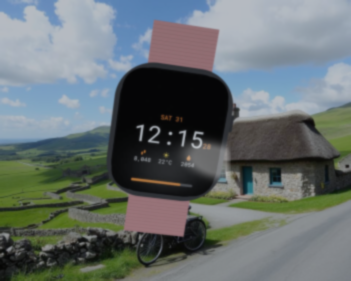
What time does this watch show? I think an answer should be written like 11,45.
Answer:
12,15
